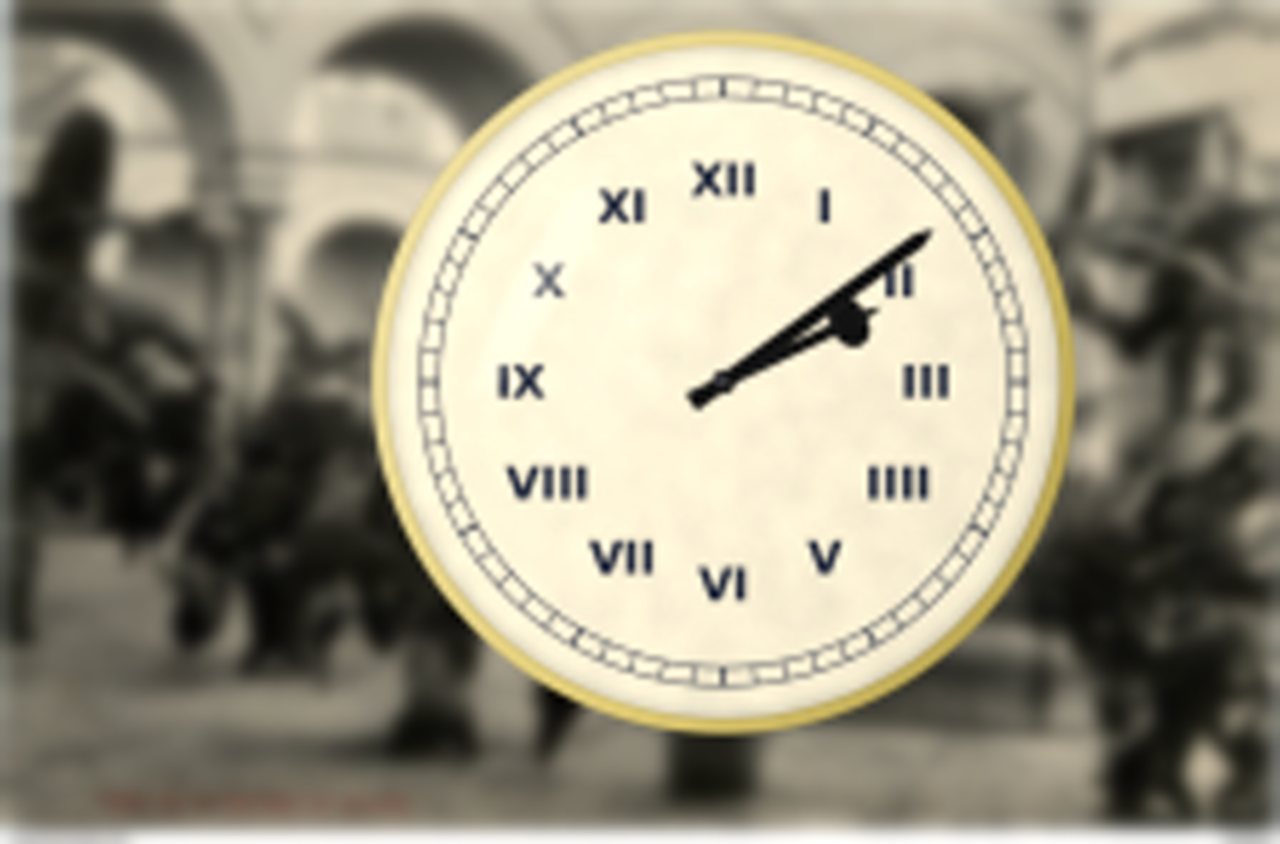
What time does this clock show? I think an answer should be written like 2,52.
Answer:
2,09
